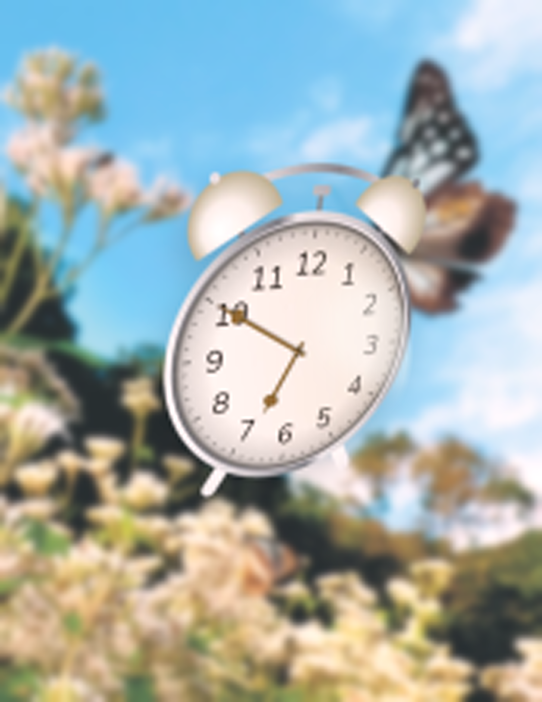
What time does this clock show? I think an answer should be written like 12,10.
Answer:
6,50
